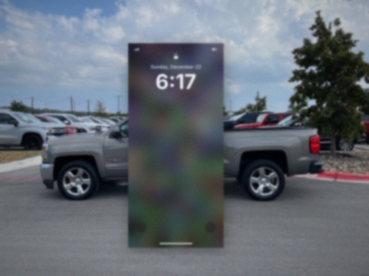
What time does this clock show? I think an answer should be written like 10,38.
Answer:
6,17
